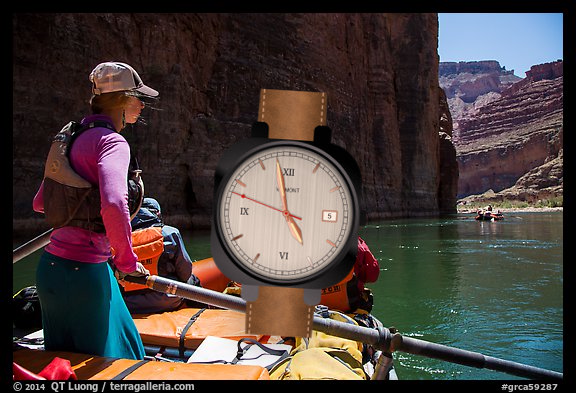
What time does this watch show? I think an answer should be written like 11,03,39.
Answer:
4,57,48
